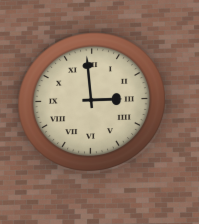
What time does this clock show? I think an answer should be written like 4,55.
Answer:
2,59
